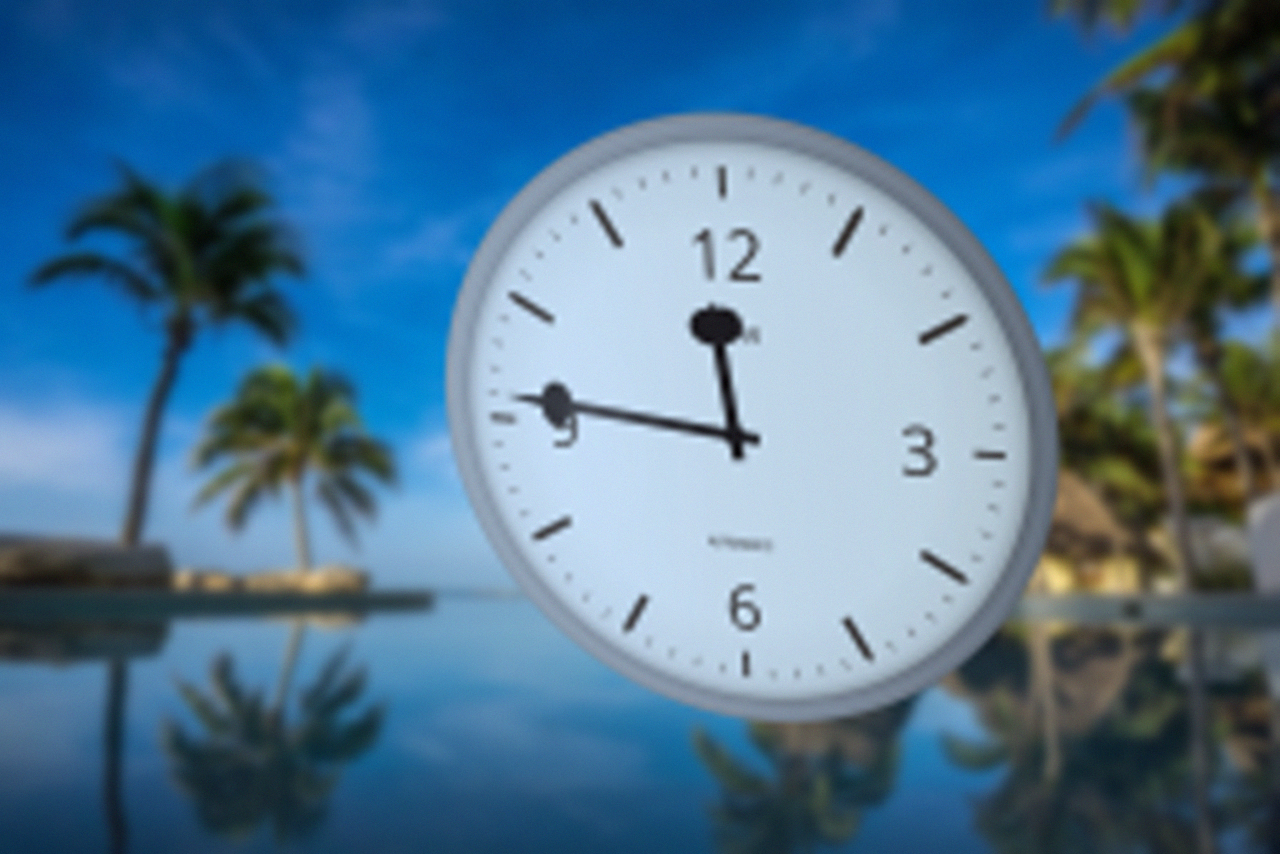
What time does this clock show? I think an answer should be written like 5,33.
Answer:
11,46
